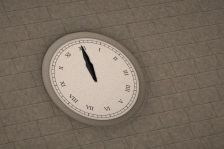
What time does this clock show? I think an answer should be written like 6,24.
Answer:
12,00
